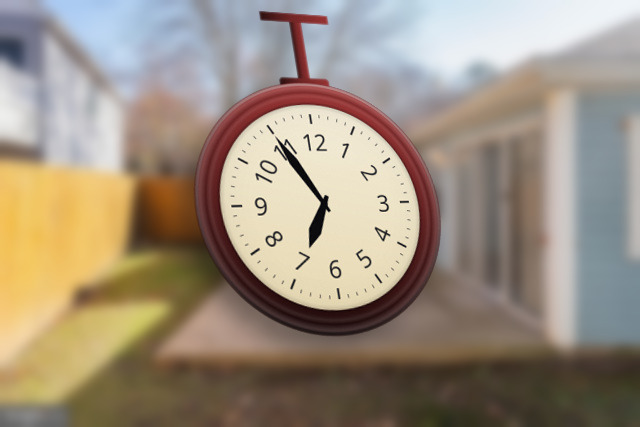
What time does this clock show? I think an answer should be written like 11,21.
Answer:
6,55
